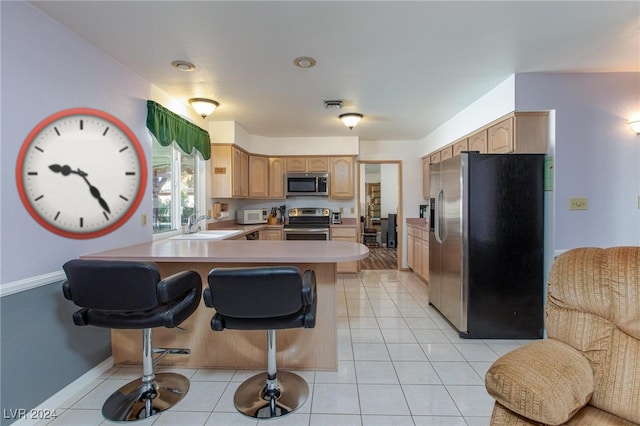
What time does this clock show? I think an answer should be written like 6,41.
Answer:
9,24
